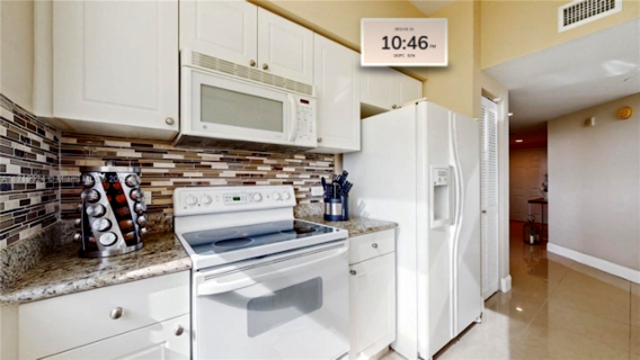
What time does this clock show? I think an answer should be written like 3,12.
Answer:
10,46
